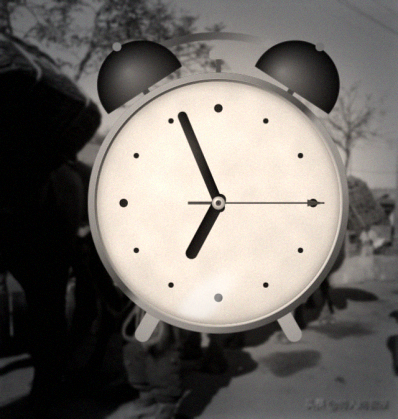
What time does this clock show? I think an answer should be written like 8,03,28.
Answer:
6,56,15
